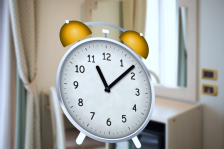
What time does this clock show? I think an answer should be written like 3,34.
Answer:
11,08
